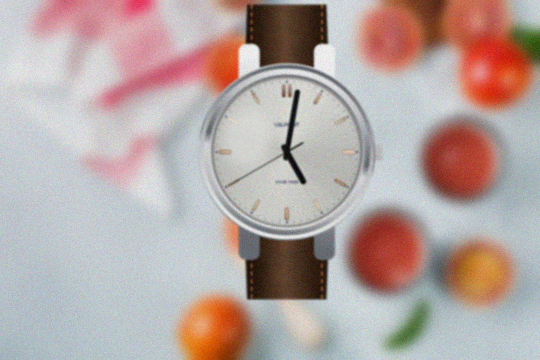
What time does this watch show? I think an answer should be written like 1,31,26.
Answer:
5,01,40
